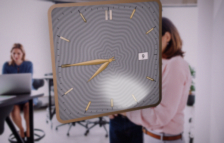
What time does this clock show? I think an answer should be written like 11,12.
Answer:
7,45
